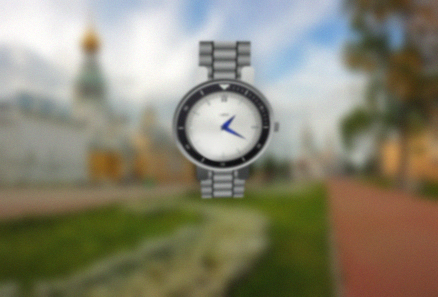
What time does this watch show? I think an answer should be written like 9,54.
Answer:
1,20
